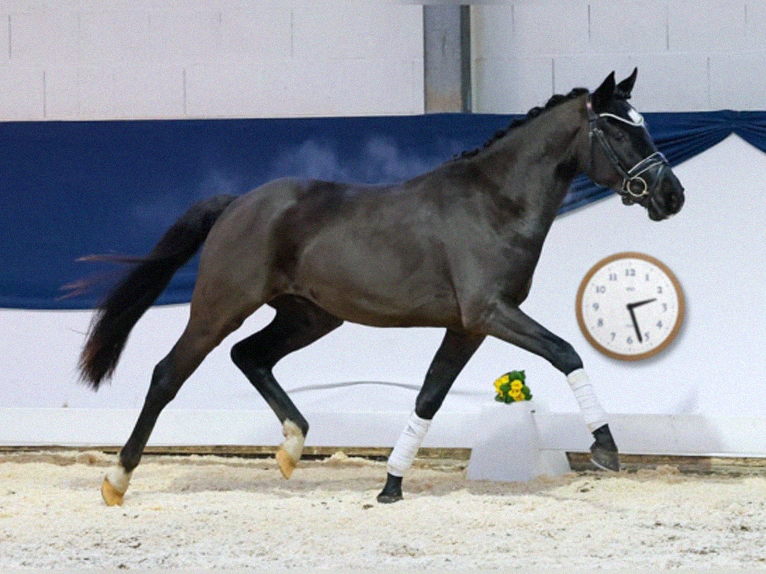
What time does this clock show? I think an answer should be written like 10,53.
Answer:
2,27
